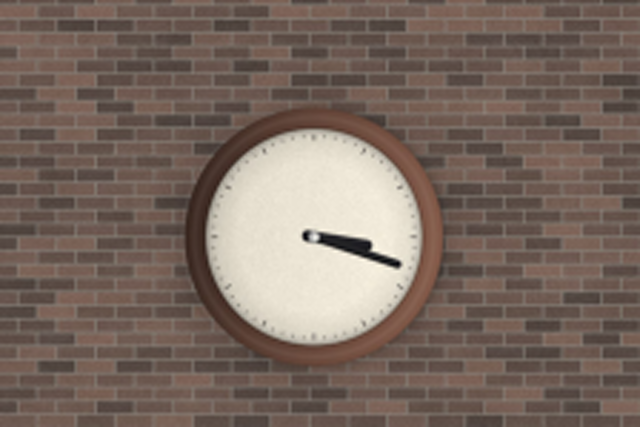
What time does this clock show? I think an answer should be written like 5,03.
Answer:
3,18
